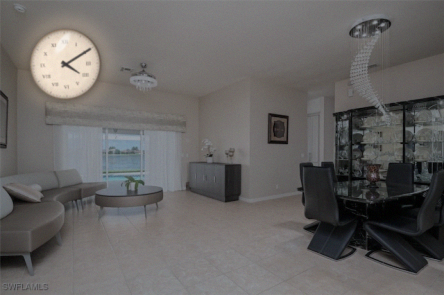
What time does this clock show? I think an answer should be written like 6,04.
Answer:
4,10
